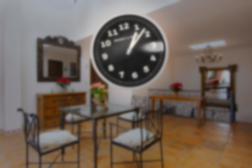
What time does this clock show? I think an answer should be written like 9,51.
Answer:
1,08
